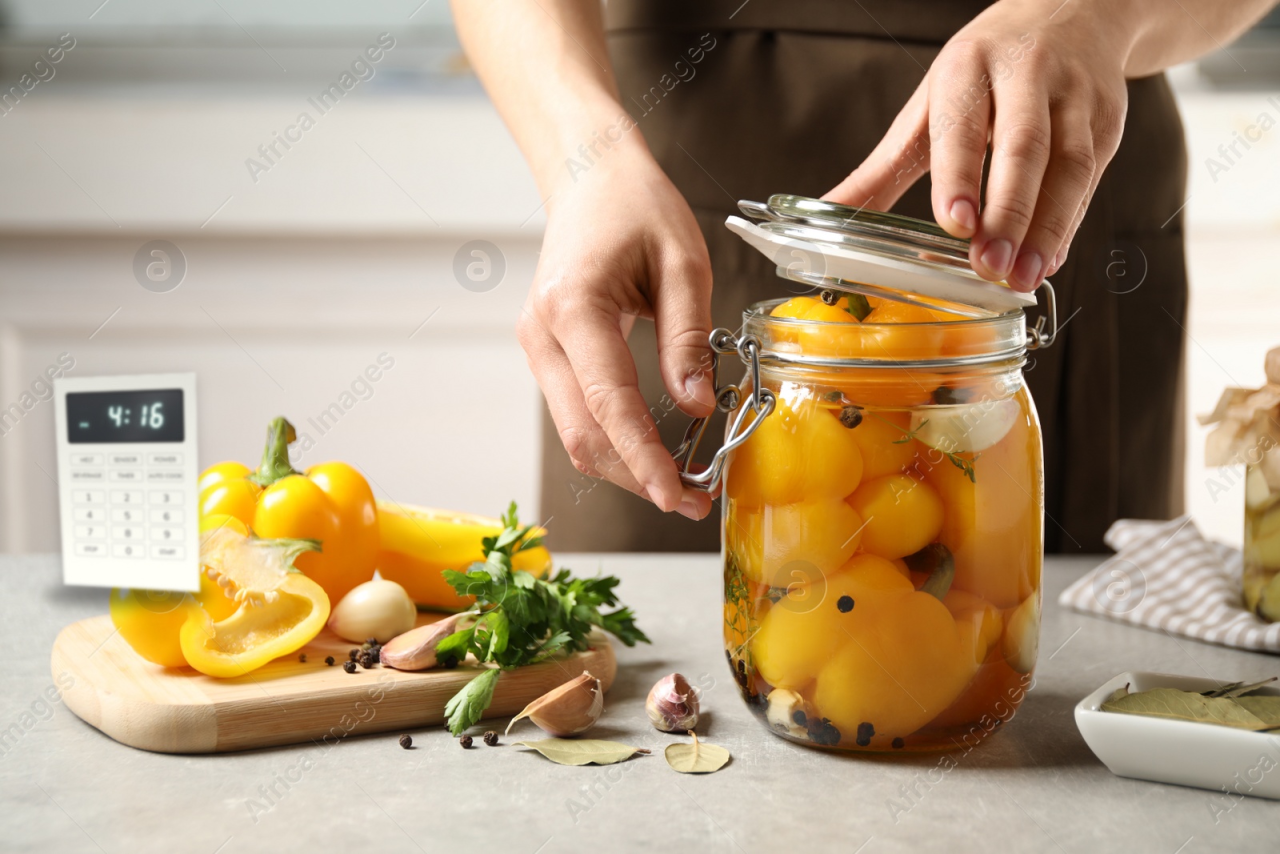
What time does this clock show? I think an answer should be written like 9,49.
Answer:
4,16
